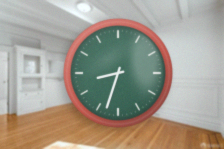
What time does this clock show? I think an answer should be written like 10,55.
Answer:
8,33
